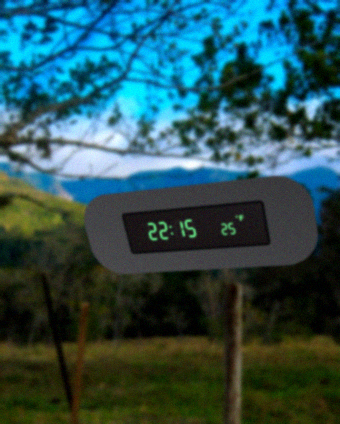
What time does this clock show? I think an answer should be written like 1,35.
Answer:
22,15
